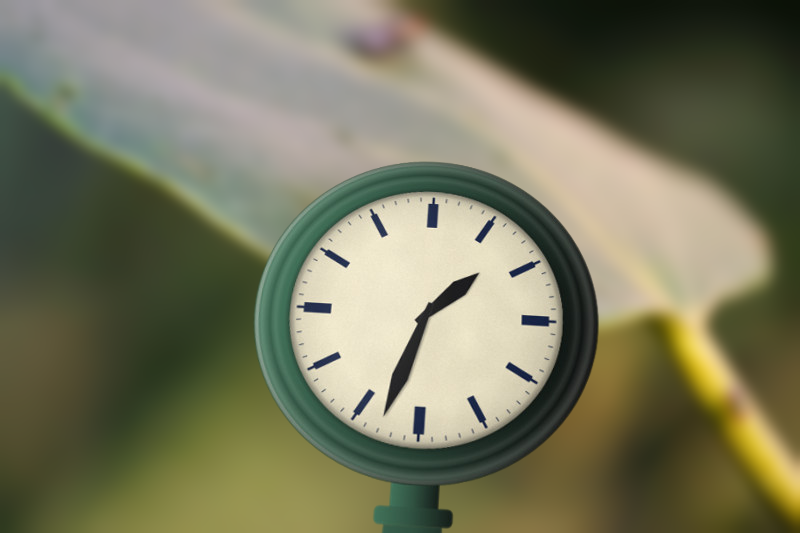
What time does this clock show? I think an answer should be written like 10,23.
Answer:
1,33
